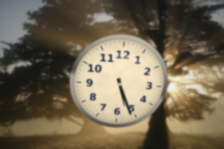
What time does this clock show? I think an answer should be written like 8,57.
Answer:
5,26
